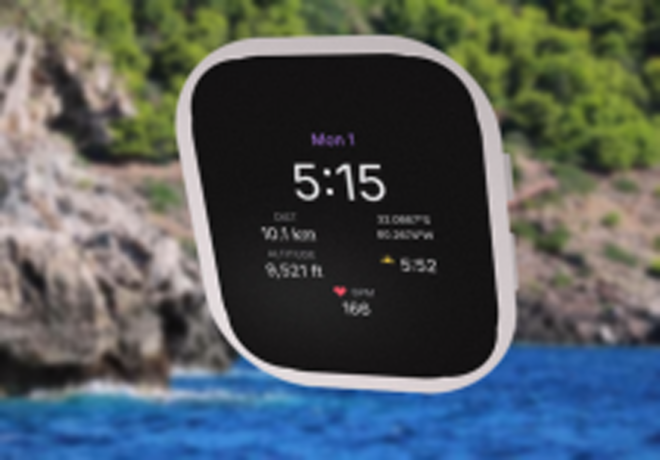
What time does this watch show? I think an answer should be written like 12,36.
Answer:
5,15
